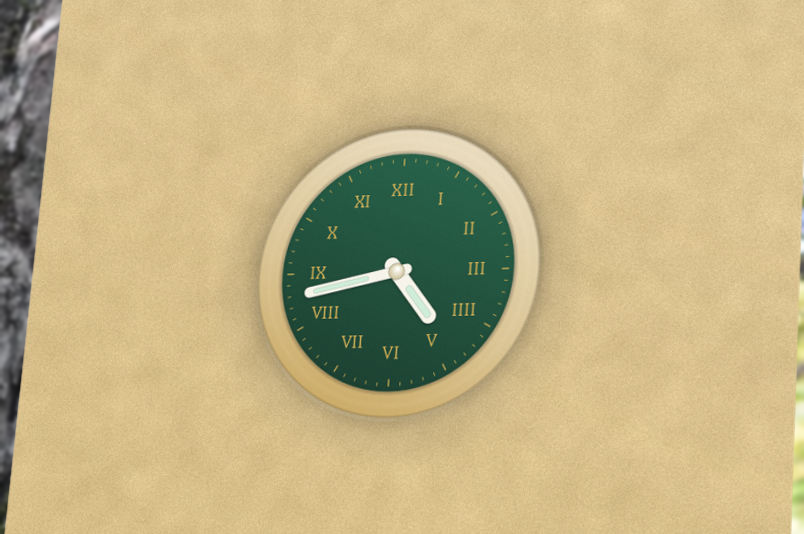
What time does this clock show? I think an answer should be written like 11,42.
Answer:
4,43
